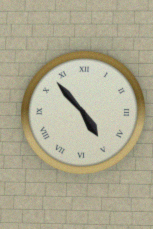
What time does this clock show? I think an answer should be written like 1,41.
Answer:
4,53
